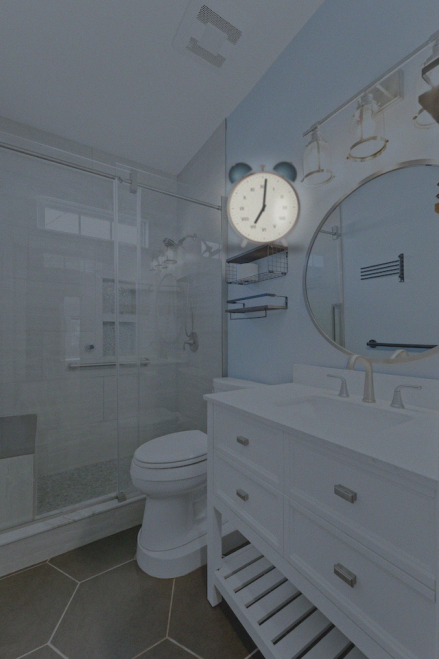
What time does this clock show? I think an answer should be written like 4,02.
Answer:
7,01
